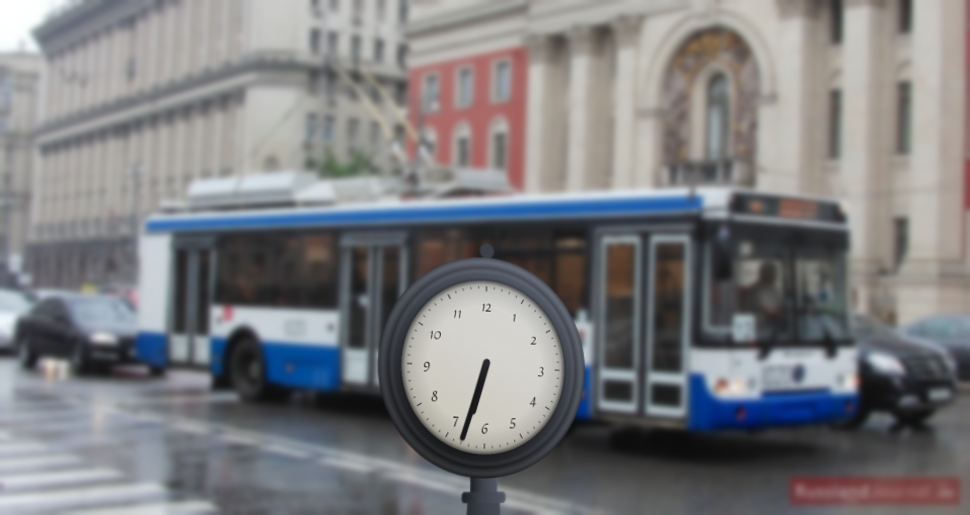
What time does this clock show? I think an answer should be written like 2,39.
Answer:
6,33
